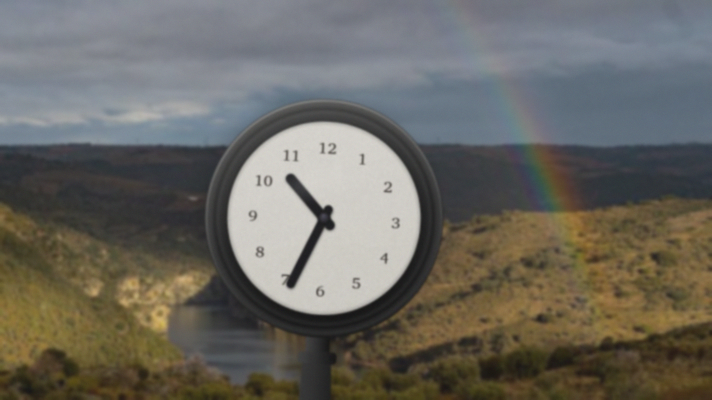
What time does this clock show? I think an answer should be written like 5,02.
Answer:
10,34
